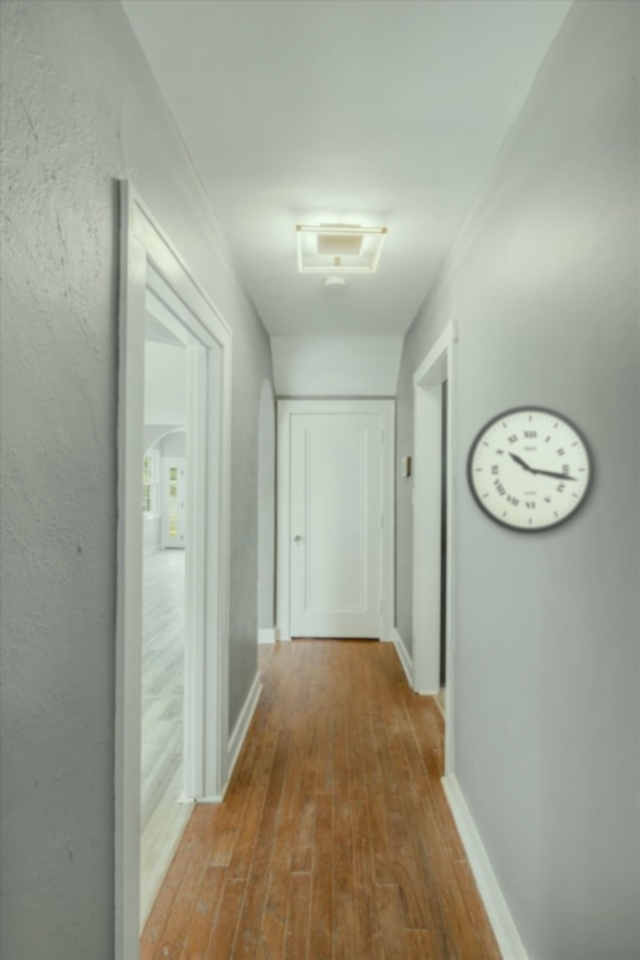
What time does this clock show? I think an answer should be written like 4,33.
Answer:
10,17
